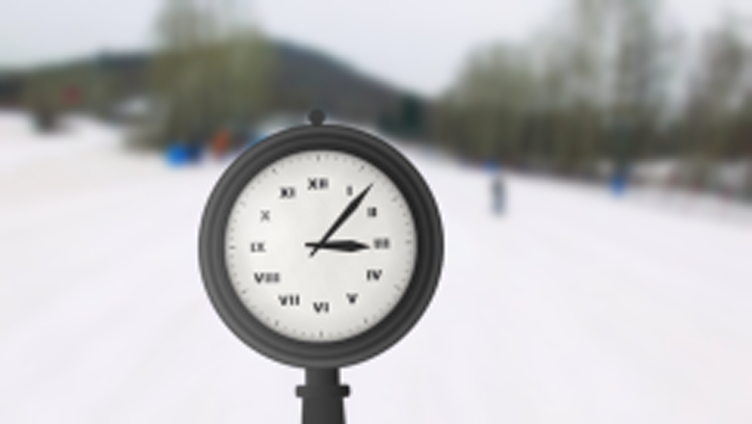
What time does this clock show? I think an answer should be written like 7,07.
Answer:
3,07
